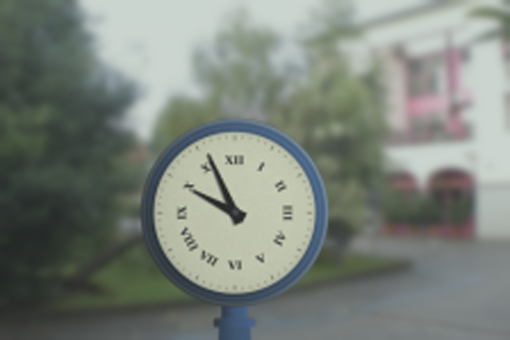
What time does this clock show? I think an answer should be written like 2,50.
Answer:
9,56
